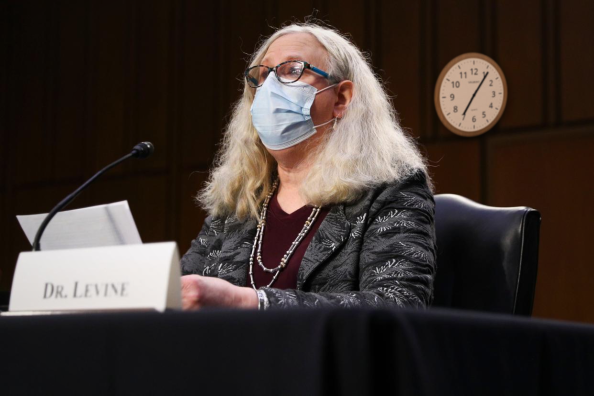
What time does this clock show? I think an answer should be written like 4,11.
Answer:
7,06
